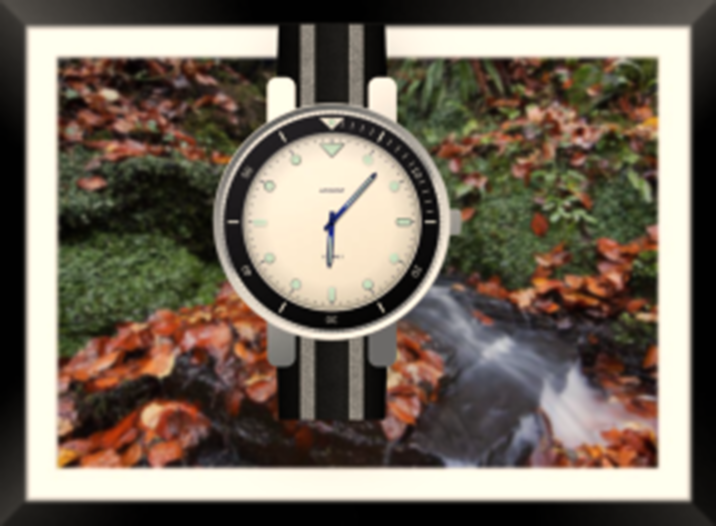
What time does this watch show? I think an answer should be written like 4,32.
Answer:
6,07
